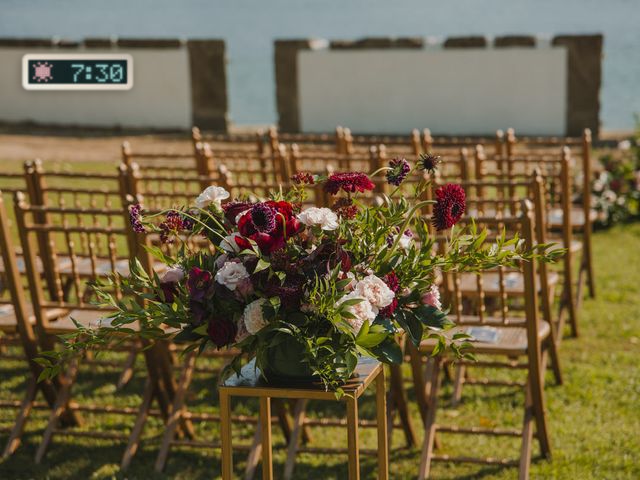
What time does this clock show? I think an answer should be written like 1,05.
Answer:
7,30
